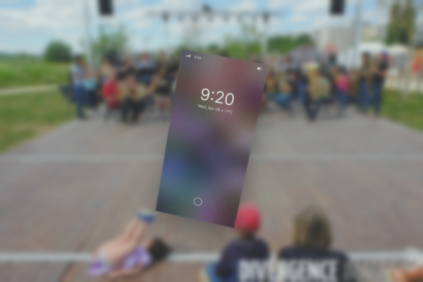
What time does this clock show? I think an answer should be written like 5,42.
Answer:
9,20
